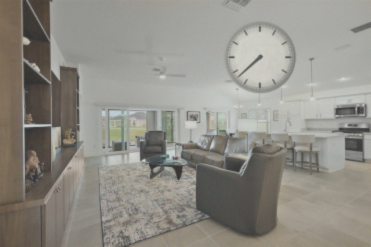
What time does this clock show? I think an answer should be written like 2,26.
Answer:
7,38
